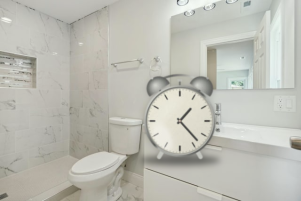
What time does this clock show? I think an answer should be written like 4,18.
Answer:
1,23
